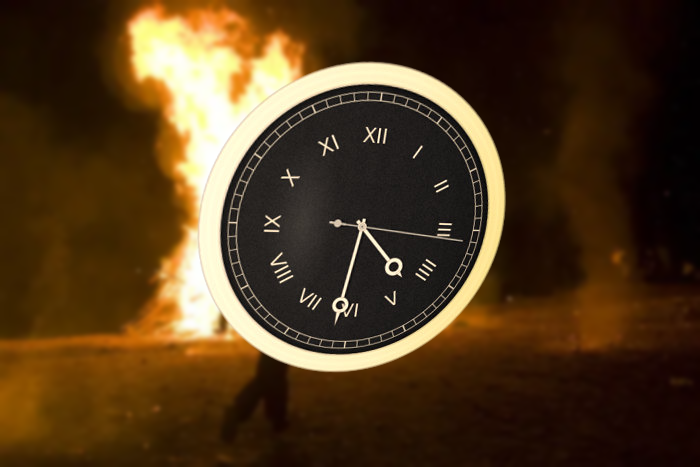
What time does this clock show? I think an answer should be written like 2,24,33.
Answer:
4,31,16
